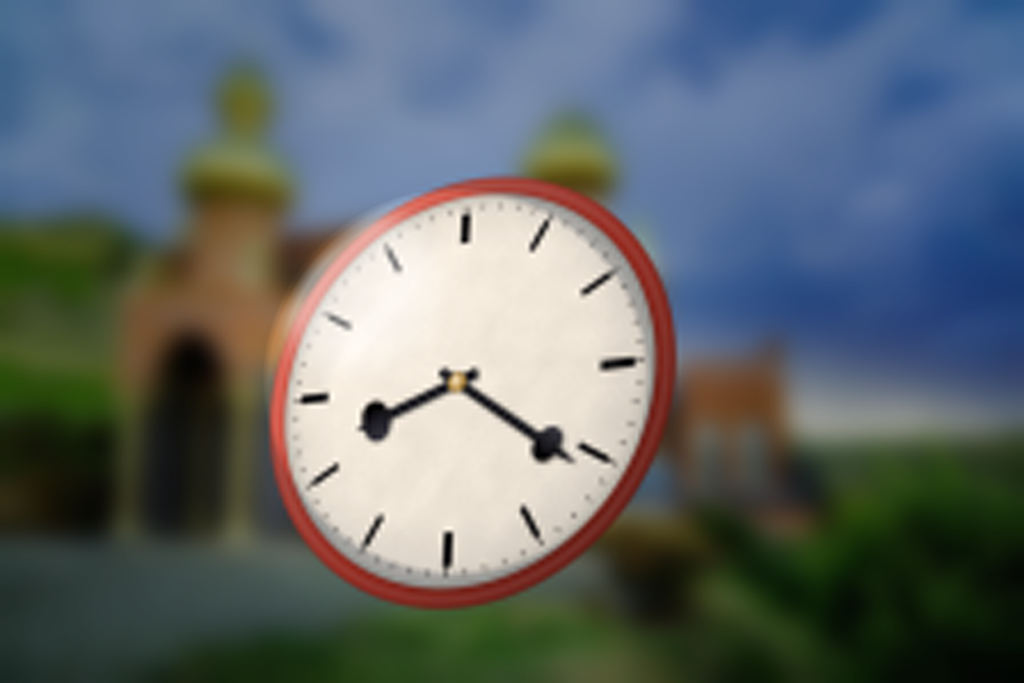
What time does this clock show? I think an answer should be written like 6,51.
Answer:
8,21
